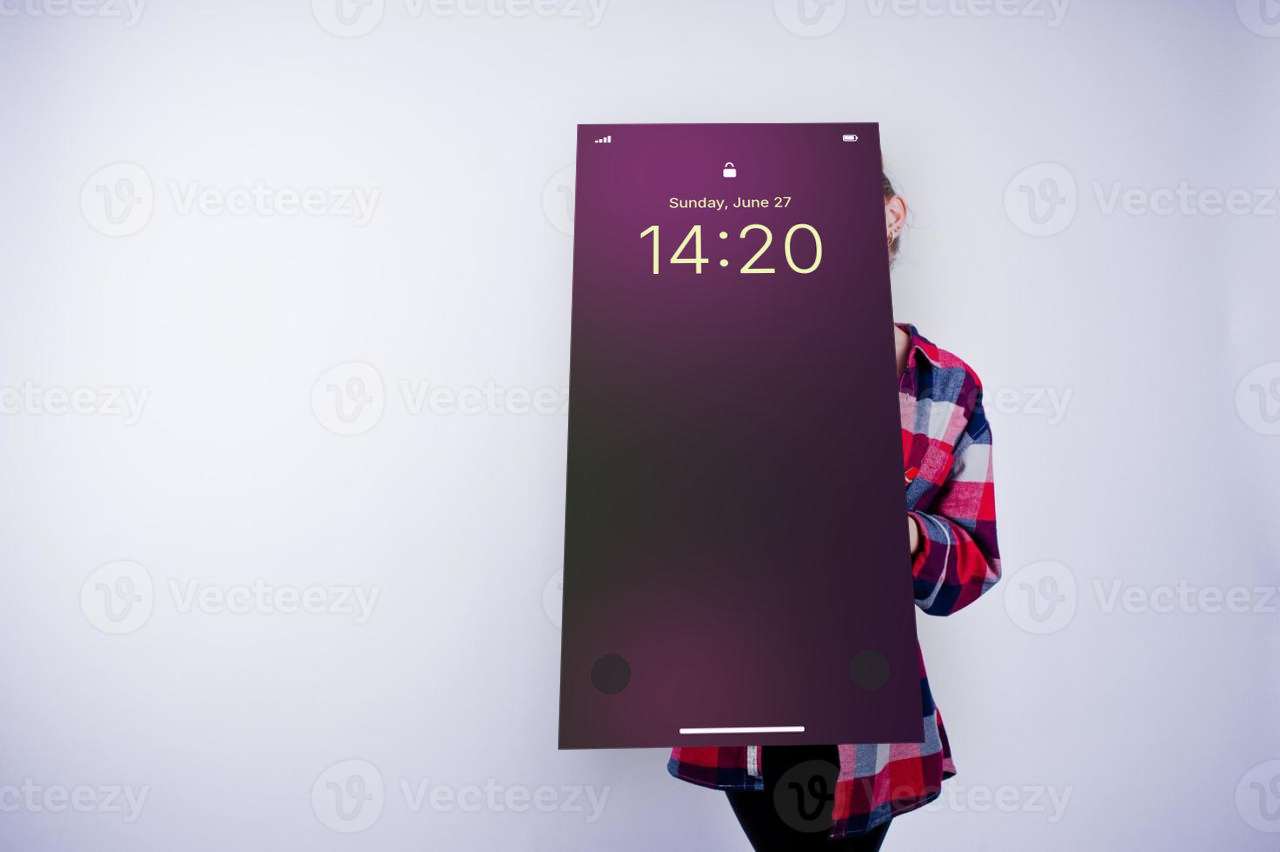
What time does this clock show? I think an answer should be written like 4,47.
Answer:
14,20
